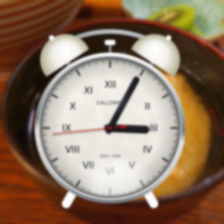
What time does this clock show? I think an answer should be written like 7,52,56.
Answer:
3,04,44
